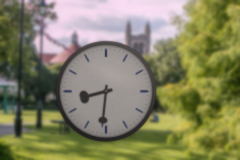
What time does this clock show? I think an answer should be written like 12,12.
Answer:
8,31
